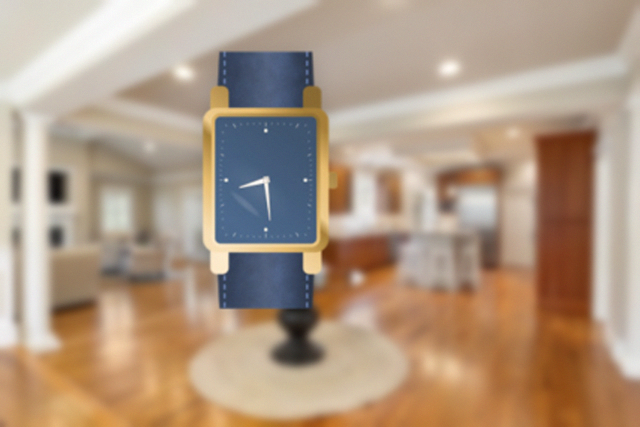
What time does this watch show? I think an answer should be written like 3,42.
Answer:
8,29
